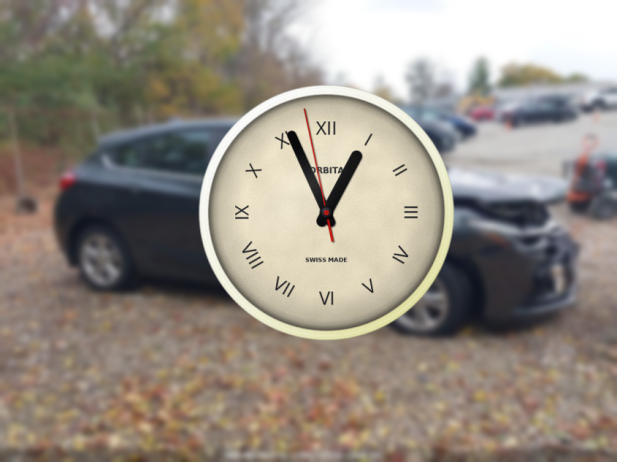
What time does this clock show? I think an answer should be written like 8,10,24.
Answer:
12,55,58
